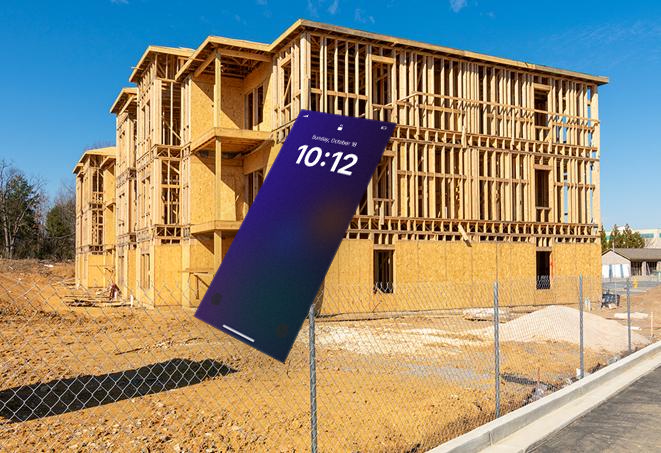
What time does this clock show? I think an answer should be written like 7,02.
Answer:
10,12
